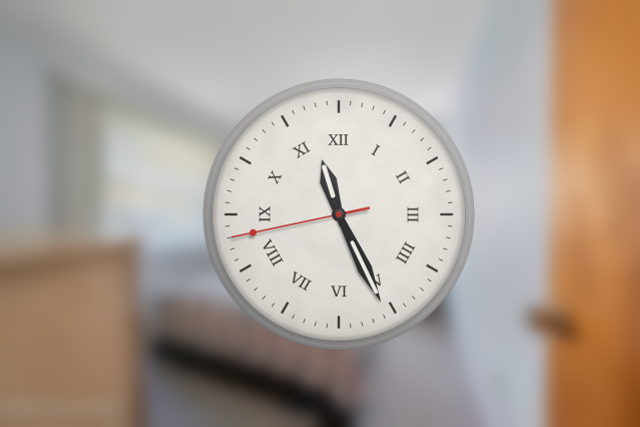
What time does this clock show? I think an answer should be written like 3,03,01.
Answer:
11,25,43
